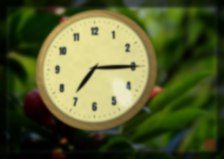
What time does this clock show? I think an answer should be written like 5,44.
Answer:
7,15
